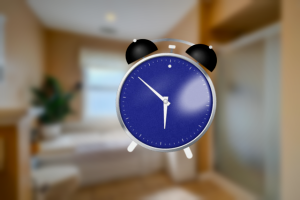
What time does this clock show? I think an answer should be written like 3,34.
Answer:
5,51
